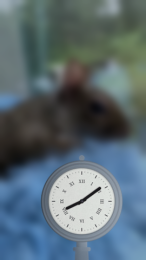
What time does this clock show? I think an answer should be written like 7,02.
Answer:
8,09
